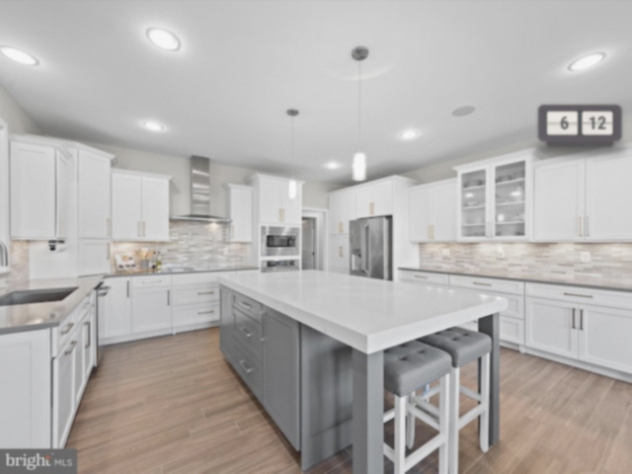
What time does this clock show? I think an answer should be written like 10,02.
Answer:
6,12
